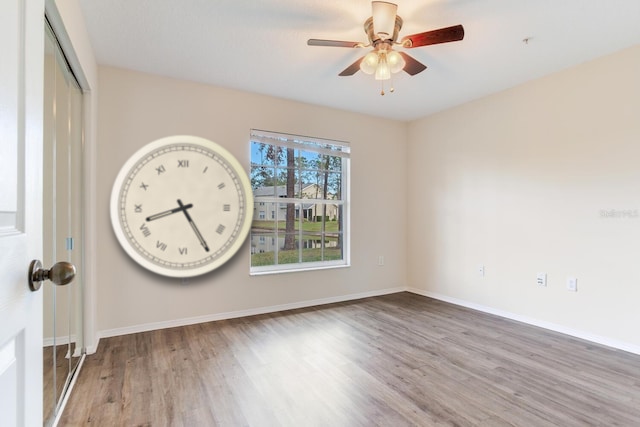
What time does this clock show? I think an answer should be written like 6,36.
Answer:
8,25
